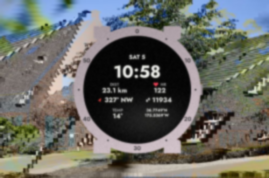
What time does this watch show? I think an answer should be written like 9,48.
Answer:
10,58
